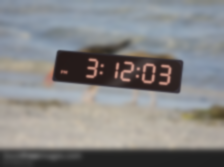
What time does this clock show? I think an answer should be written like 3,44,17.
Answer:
3,12,03
